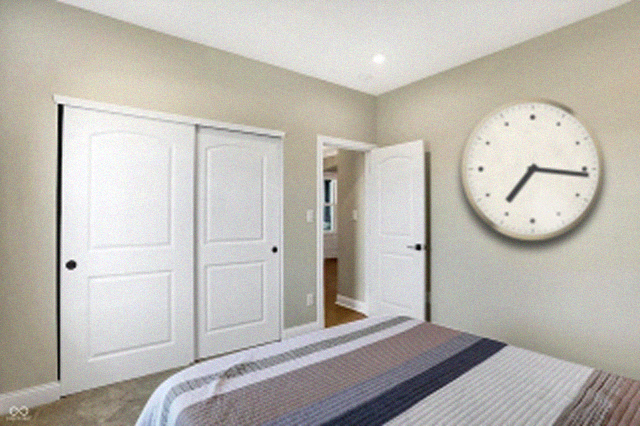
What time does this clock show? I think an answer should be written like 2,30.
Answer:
7,16
